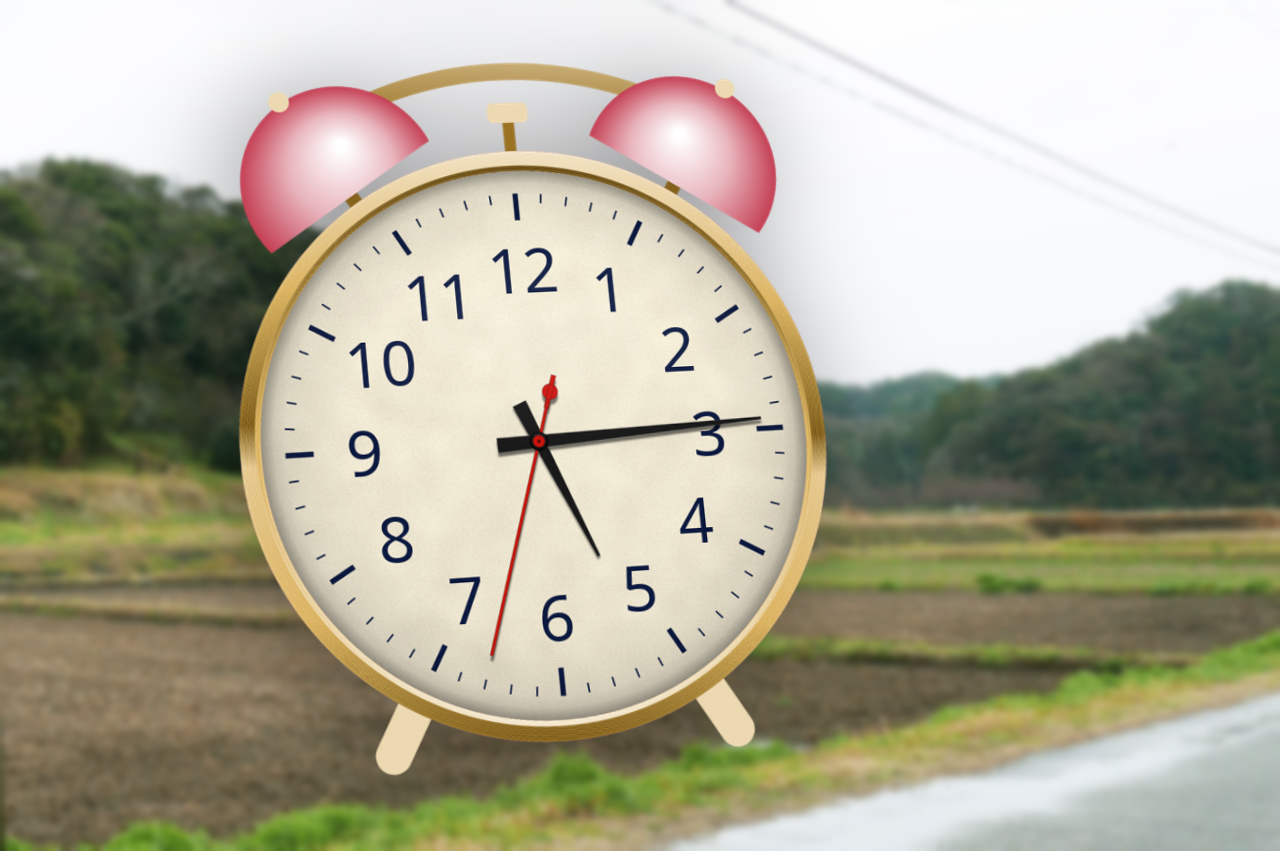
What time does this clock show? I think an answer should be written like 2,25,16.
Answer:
5,14,33
